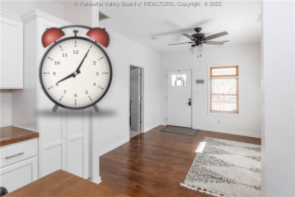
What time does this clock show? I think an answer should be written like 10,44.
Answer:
8,05
